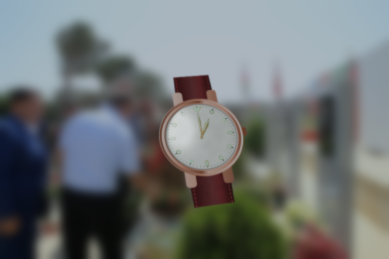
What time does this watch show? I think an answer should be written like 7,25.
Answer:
1,00
